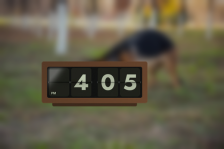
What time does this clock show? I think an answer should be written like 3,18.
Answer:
4,05
